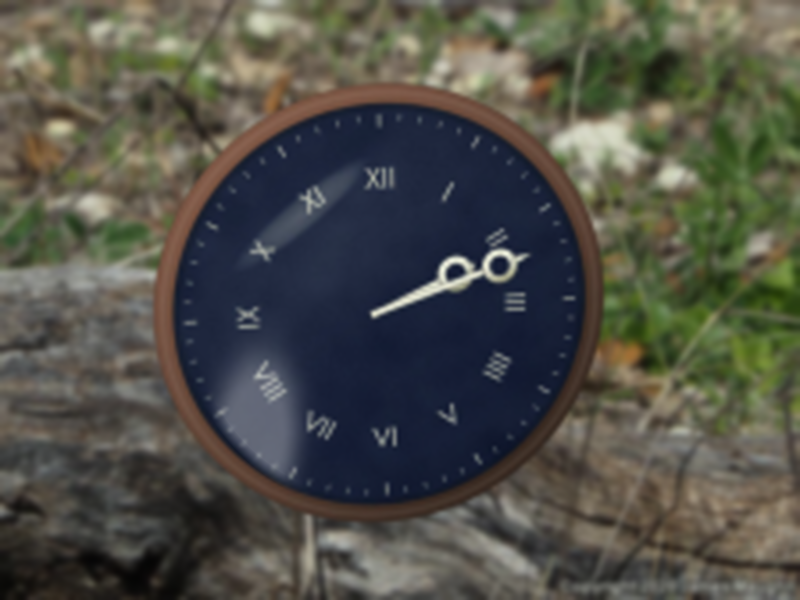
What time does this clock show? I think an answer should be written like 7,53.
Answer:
2,12
